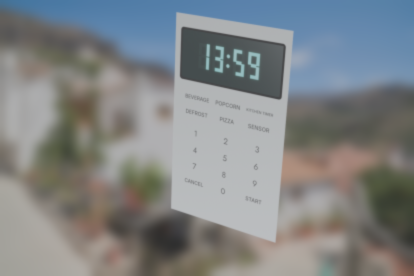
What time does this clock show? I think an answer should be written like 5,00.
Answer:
13,59
